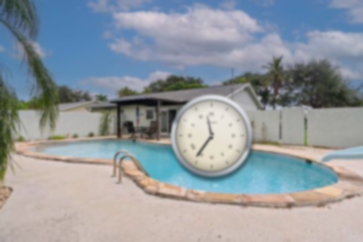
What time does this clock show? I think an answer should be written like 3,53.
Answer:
11,36
